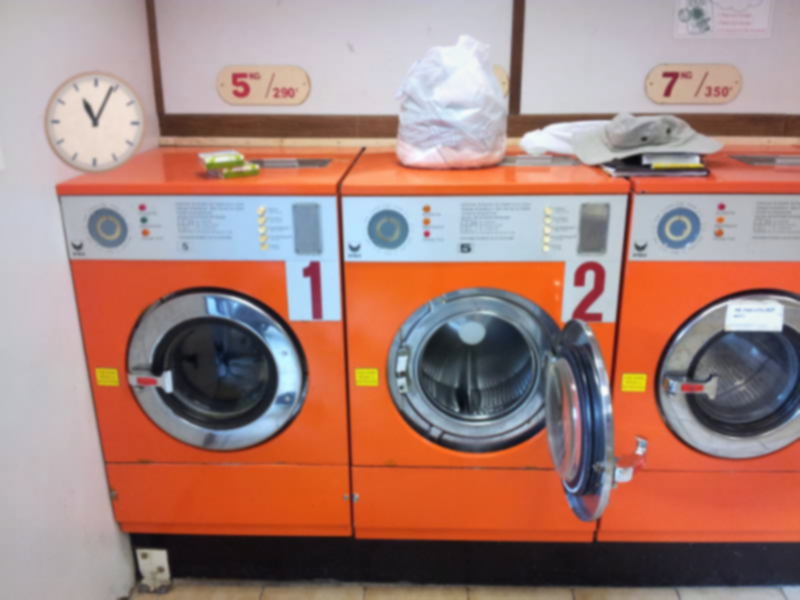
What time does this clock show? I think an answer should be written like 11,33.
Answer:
11,04
